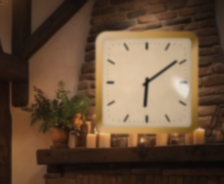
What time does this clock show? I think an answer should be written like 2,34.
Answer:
6,09
